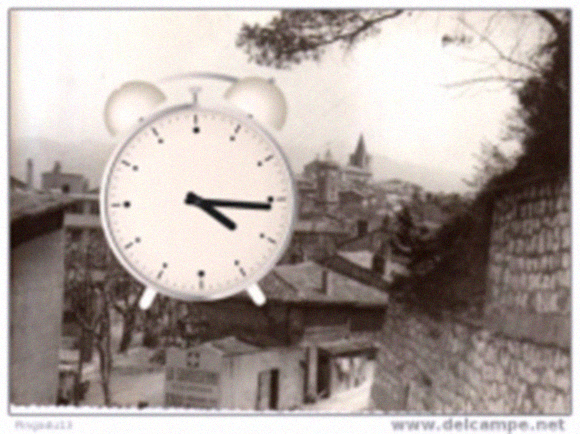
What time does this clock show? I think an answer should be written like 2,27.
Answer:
4,16
